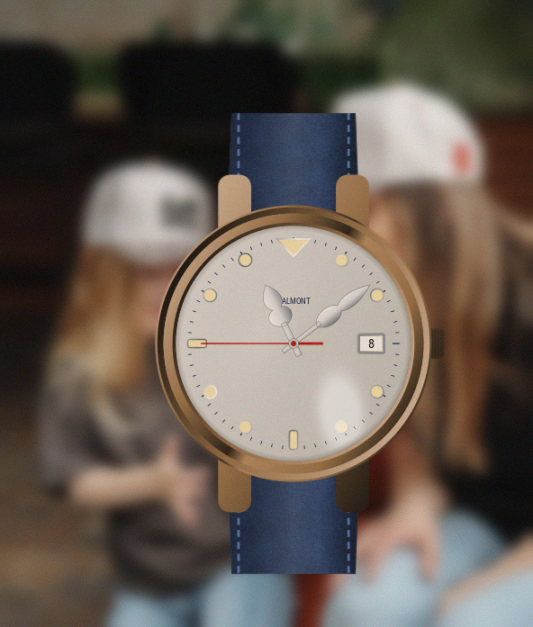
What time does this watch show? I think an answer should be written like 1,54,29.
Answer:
11,08,45
